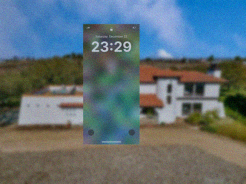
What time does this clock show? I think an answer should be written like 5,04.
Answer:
23,29
